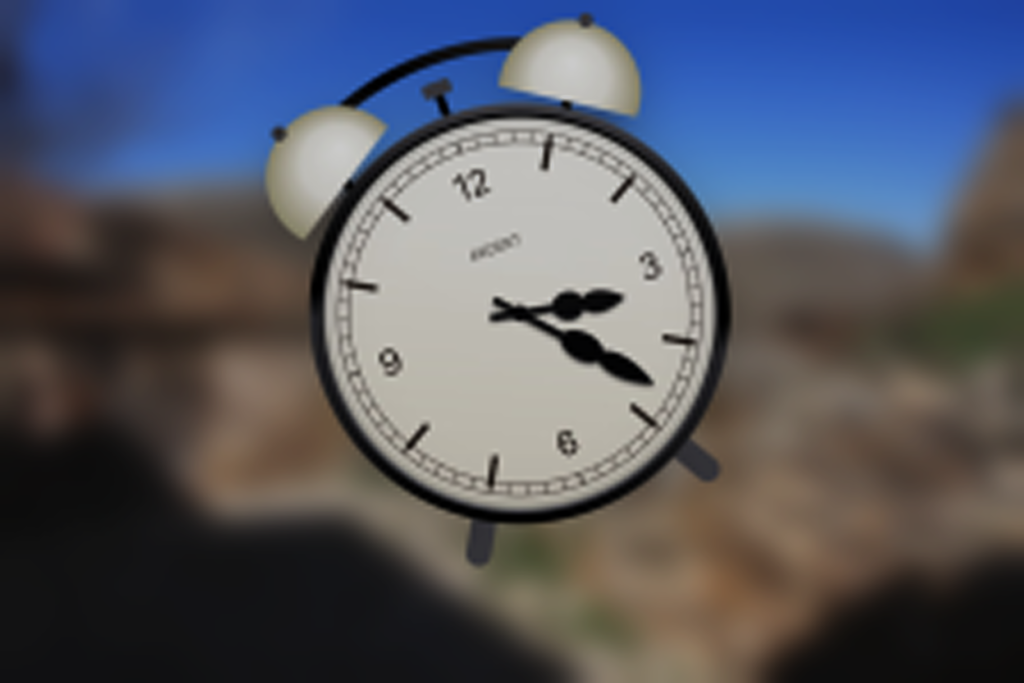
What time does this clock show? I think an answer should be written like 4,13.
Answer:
3,23
